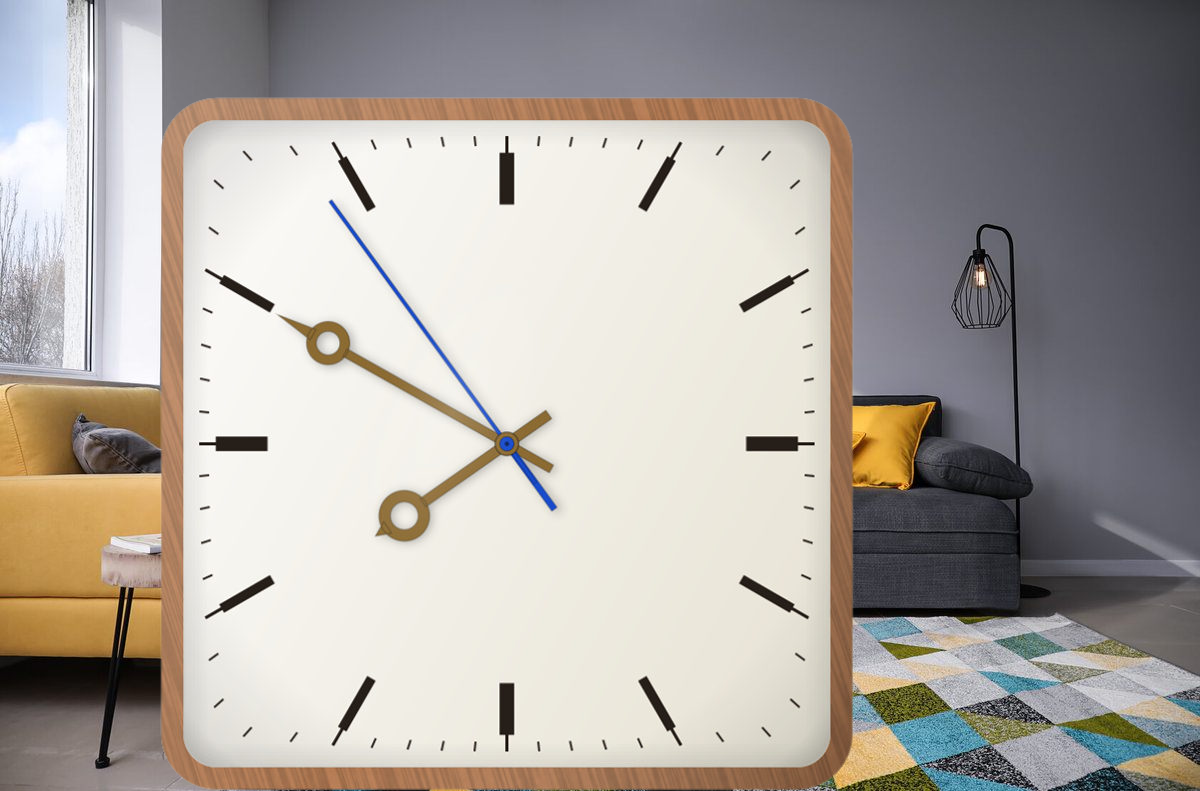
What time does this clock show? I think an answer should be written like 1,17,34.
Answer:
7,49,54
